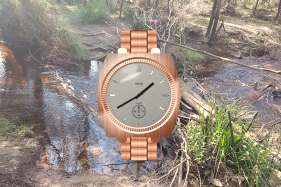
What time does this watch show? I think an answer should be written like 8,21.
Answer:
1,40
